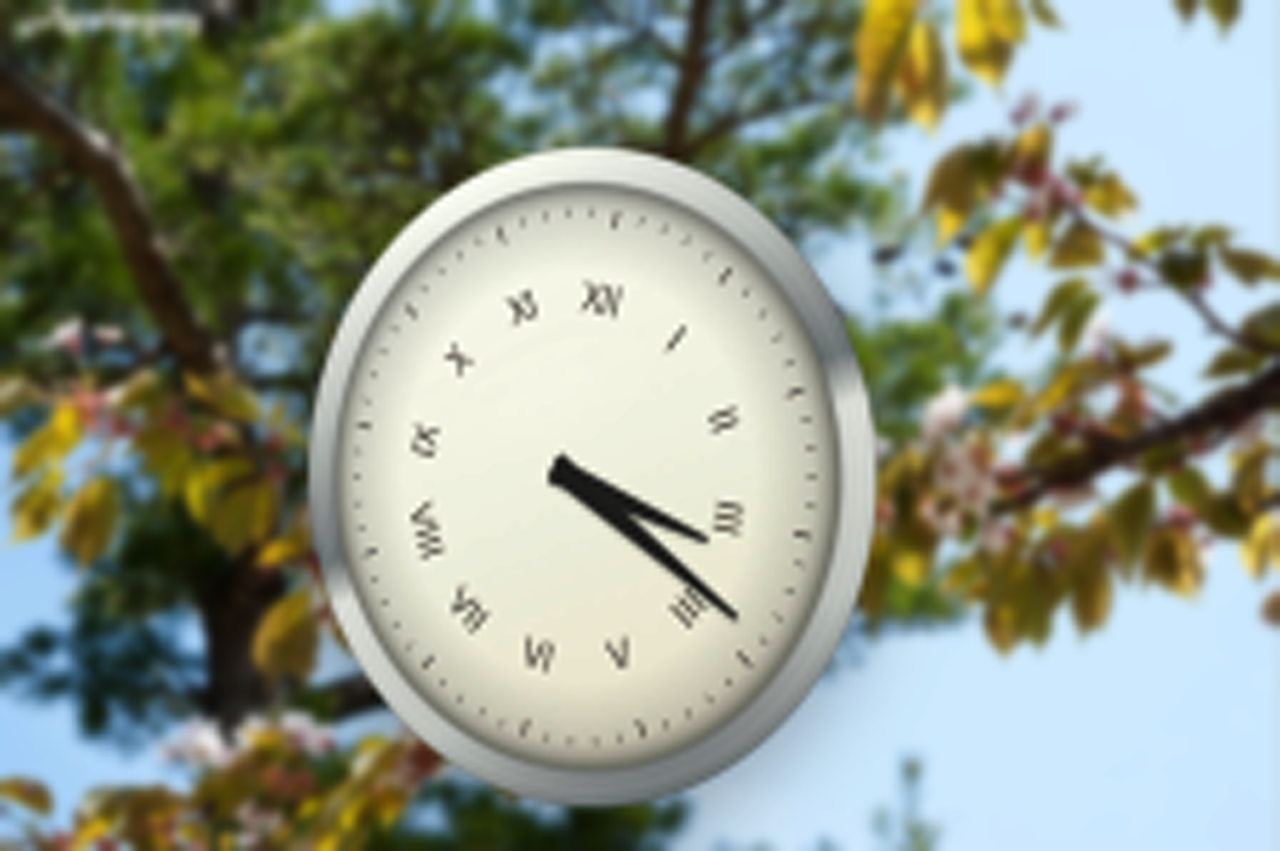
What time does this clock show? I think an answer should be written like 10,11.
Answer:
3,19
